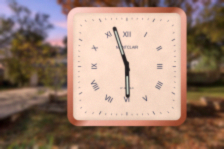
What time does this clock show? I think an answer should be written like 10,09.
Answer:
5,57
